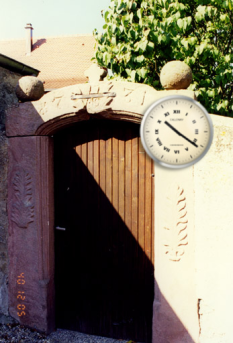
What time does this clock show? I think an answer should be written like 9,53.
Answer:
10,21
